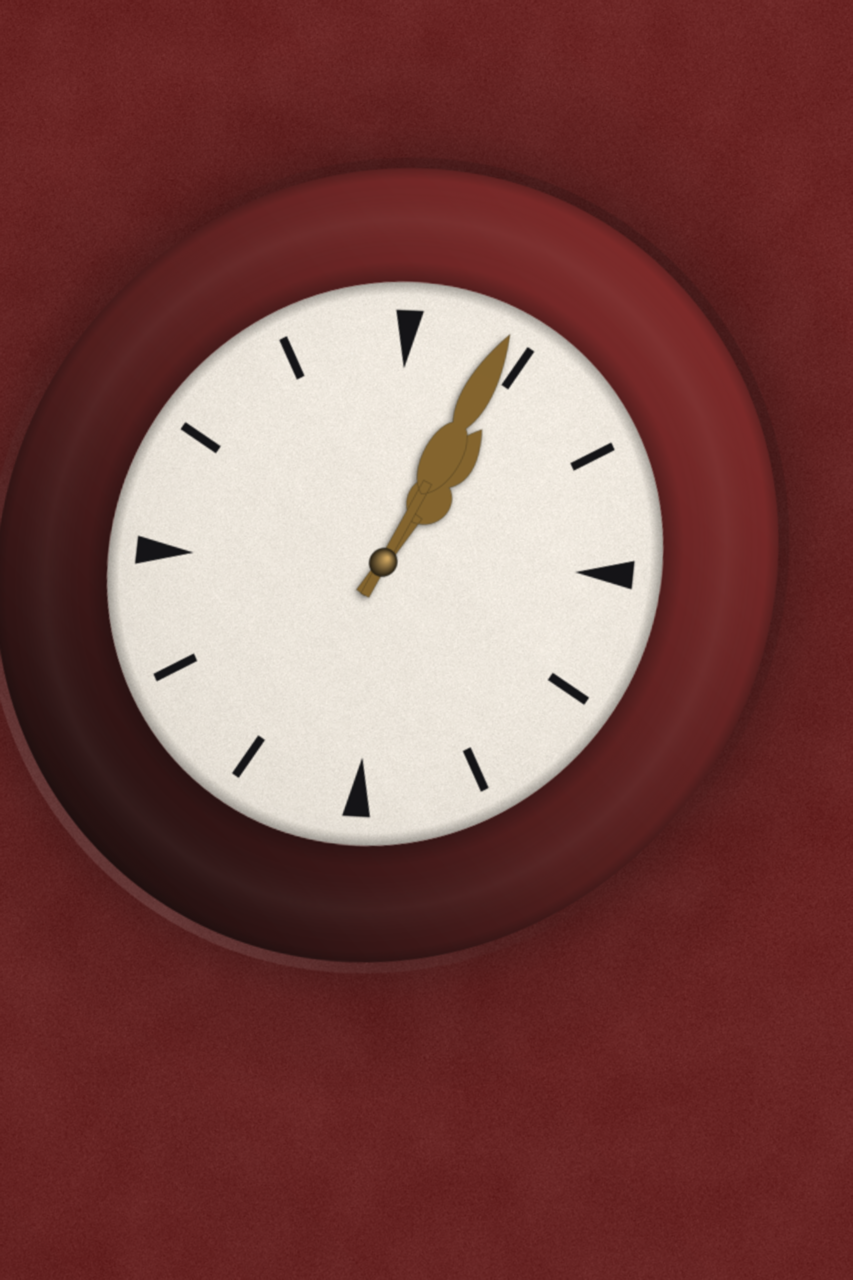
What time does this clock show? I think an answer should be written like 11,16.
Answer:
1,04
